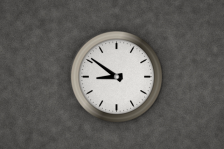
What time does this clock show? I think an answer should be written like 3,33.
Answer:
8,51
